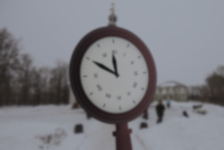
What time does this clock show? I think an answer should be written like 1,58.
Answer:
11,50
